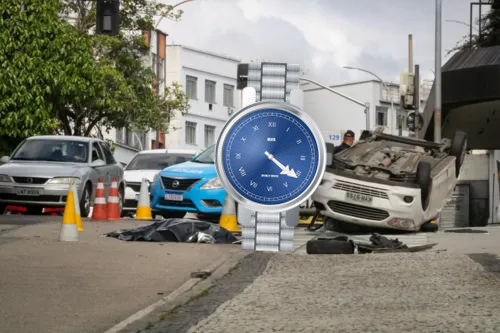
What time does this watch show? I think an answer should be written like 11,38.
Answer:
4,21
